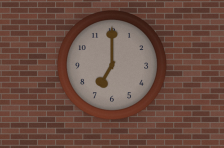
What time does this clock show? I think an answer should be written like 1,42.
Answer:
7,00
